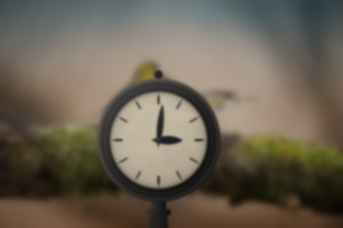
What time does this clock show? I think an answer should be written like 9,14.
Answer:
3,01
